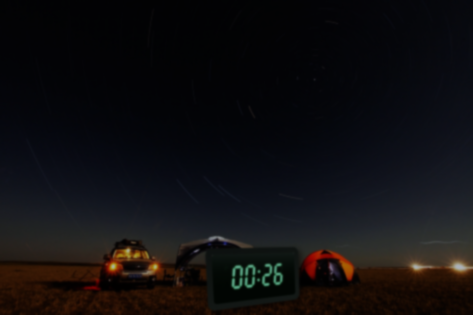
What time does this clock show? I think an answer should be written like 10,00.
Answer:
0,26
